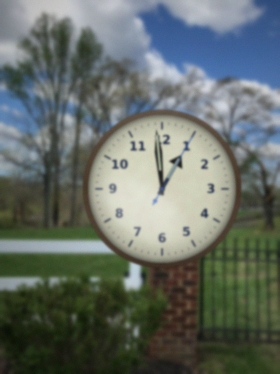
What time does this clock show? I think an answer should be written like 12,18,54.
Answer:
12,59,05
